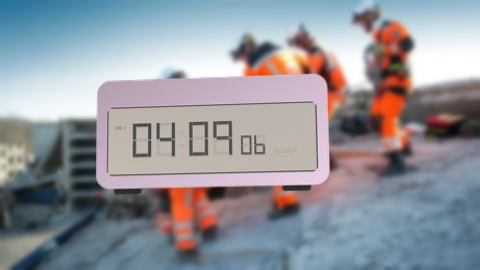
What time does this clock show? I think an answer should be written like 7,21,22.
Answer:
4,09,06
